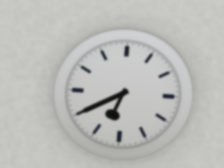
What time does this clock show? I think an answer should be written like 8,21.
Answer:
6,40
